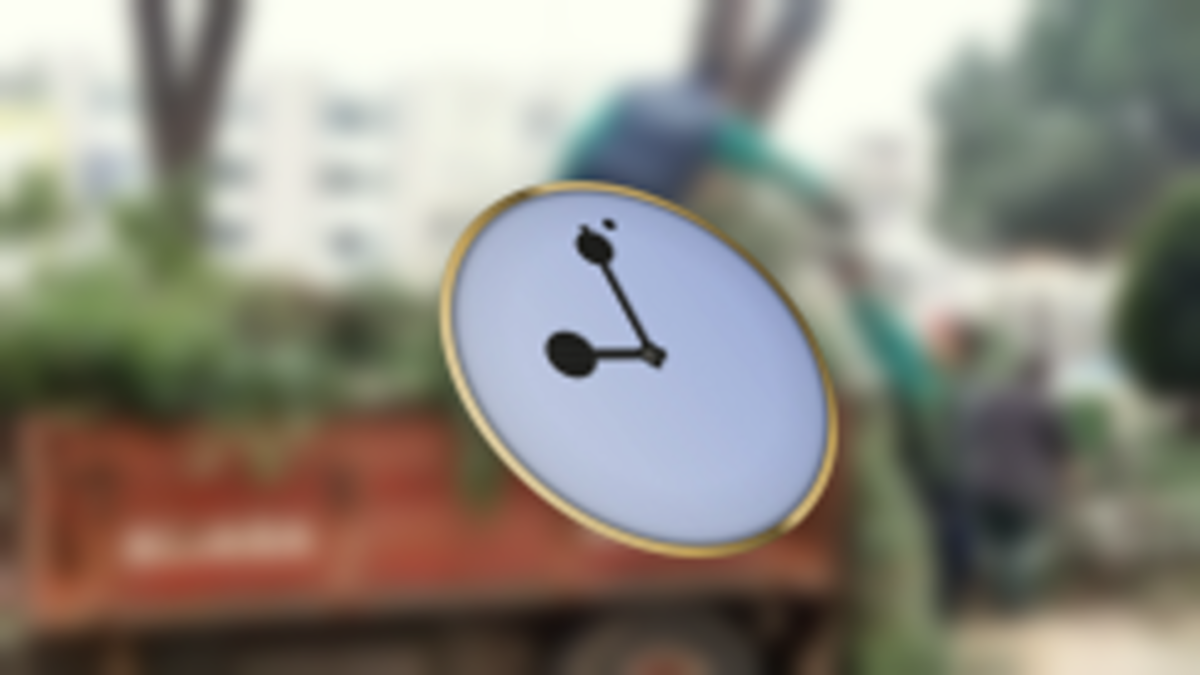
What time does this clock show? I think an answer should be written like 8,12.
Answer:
8,58
